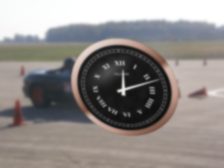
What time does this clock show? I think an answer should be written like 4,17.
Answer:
12,12
